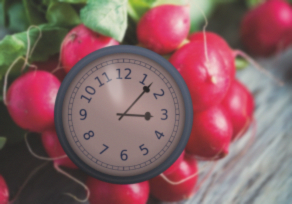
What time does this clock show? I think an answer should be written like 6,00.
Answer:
3,07
